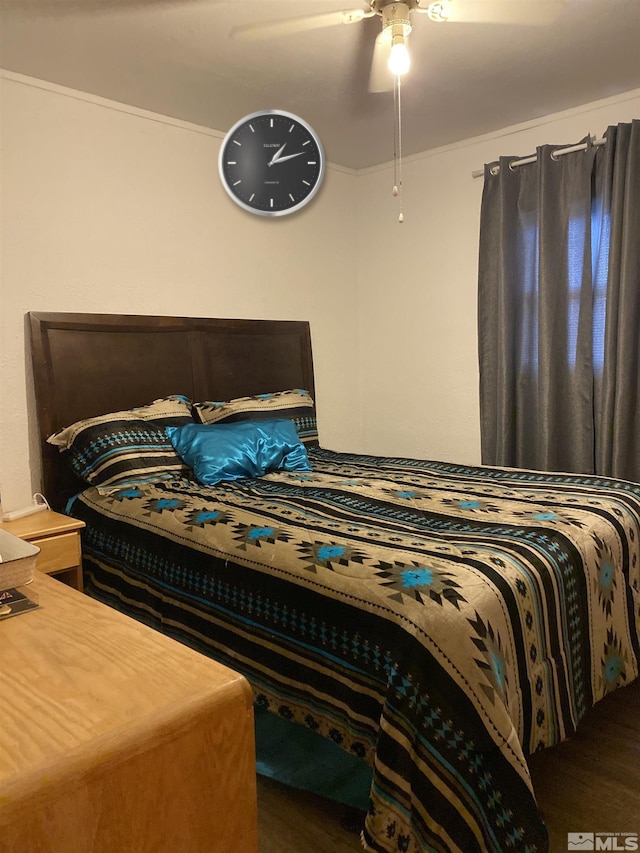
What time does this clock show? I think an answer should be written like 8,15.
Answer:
1,12
